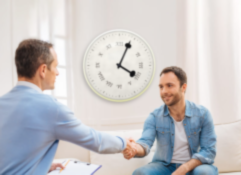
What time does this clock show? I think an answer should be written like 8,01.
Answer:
4,04
